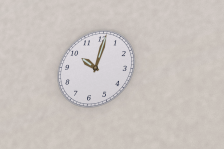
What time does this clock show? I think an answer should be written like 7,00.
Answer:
10,01
